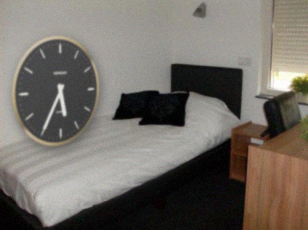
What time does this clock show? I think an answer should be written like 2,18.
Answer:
5,35
